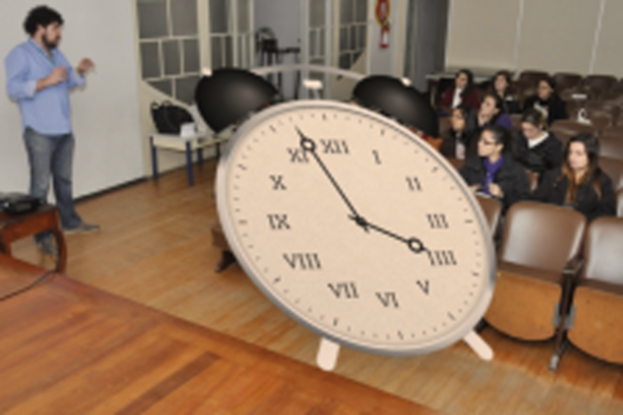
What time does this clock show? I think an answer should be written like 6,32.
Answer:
3,57
